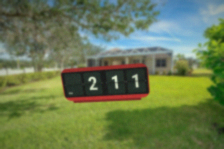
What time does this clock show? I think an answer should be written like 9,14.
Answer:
2,11
